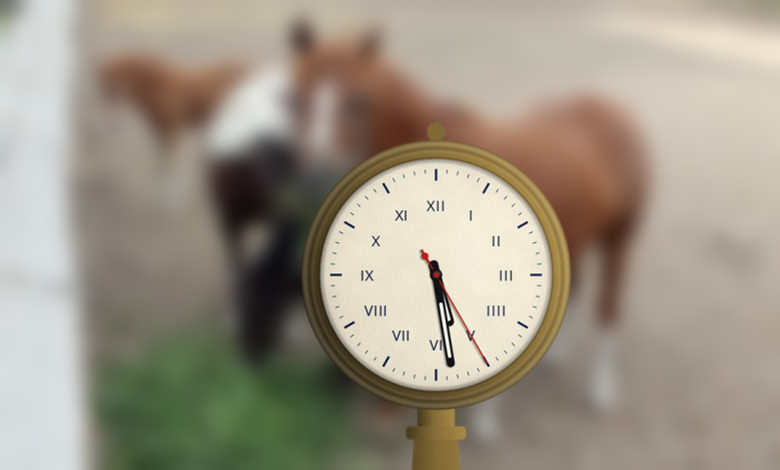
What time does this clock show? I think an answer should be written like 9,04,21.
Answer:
5,28,25
